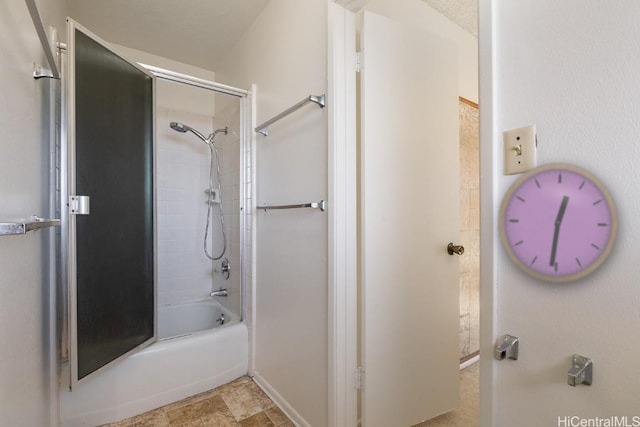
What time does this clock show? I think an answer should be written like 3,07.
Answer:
12,31
